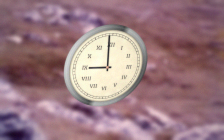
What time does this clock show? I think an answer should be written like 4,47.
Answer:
8,59
